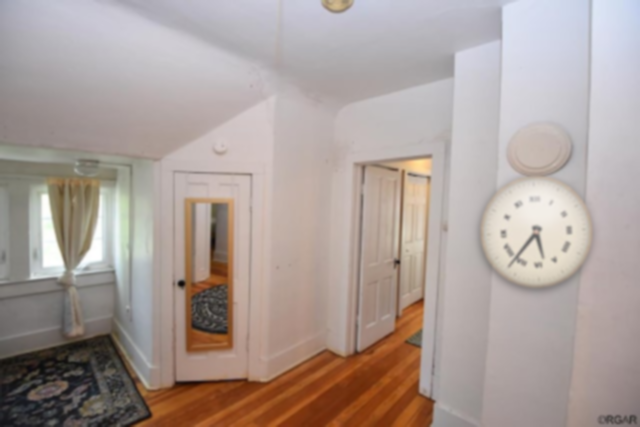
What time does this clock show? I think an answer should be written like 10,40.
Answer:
5,37
